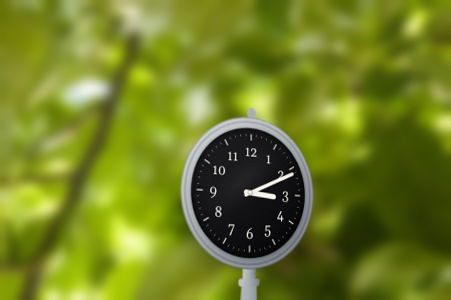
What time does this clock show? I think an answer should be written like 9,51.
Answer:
3,11
